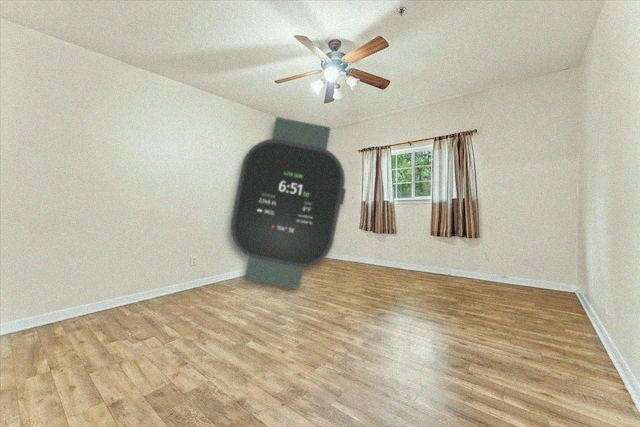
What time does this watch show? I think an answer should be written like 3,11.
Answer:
6,51
